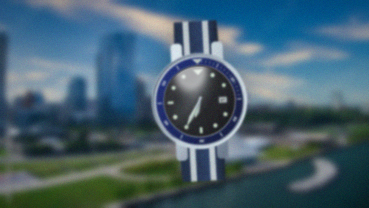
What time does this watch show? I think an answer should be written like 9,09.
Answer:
6,35
